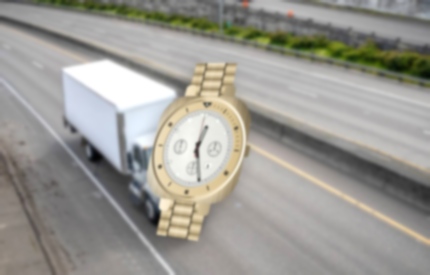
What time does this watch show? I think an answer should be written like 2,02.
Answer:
12,27
